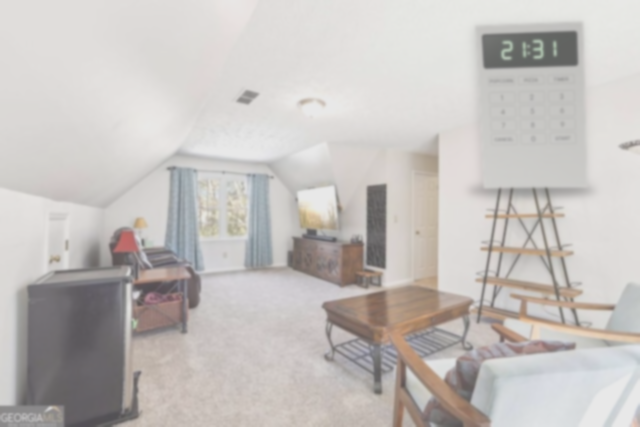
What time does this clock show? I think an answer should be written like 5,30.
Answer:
21,31
